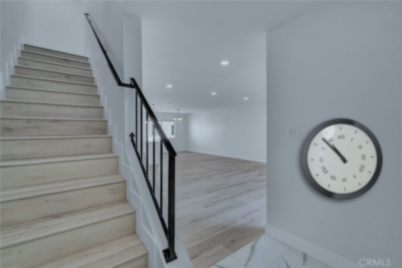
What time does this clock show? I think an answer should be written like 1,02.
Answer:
10,53
